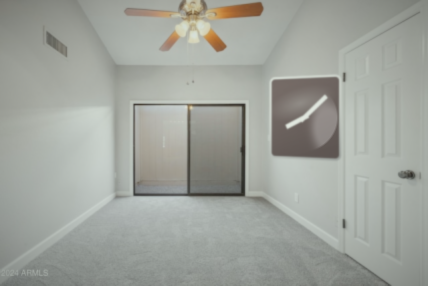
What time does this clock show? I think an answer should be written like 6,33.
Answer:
8,08
